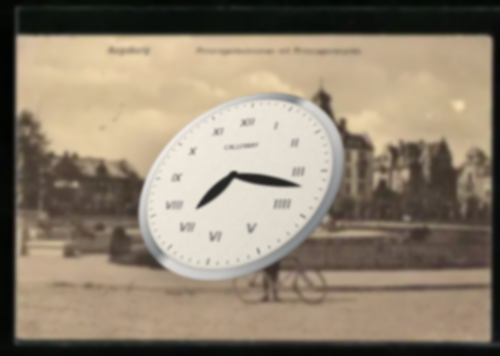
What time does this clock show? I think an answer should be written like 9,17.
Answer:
7,17
